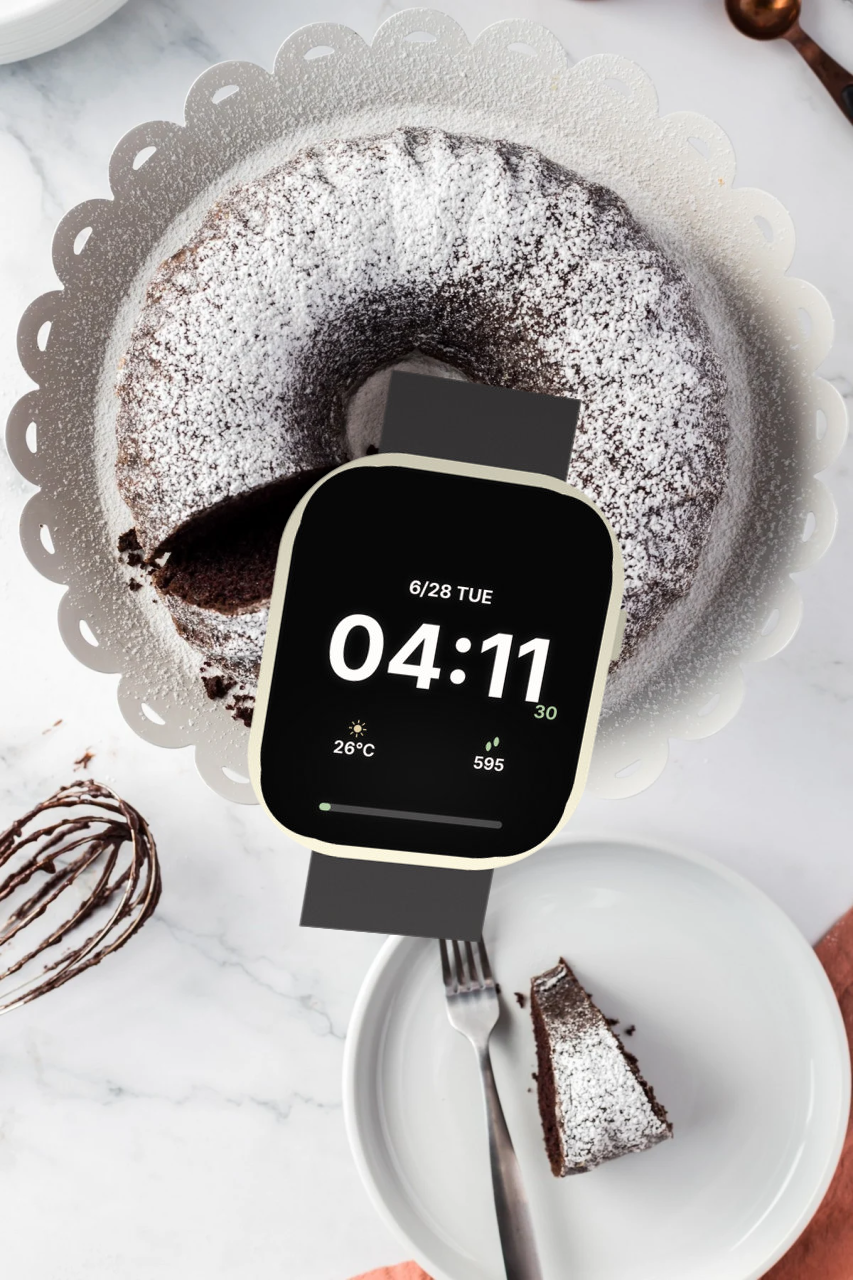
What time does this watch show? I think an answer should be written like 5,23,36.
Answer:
4,11,30
